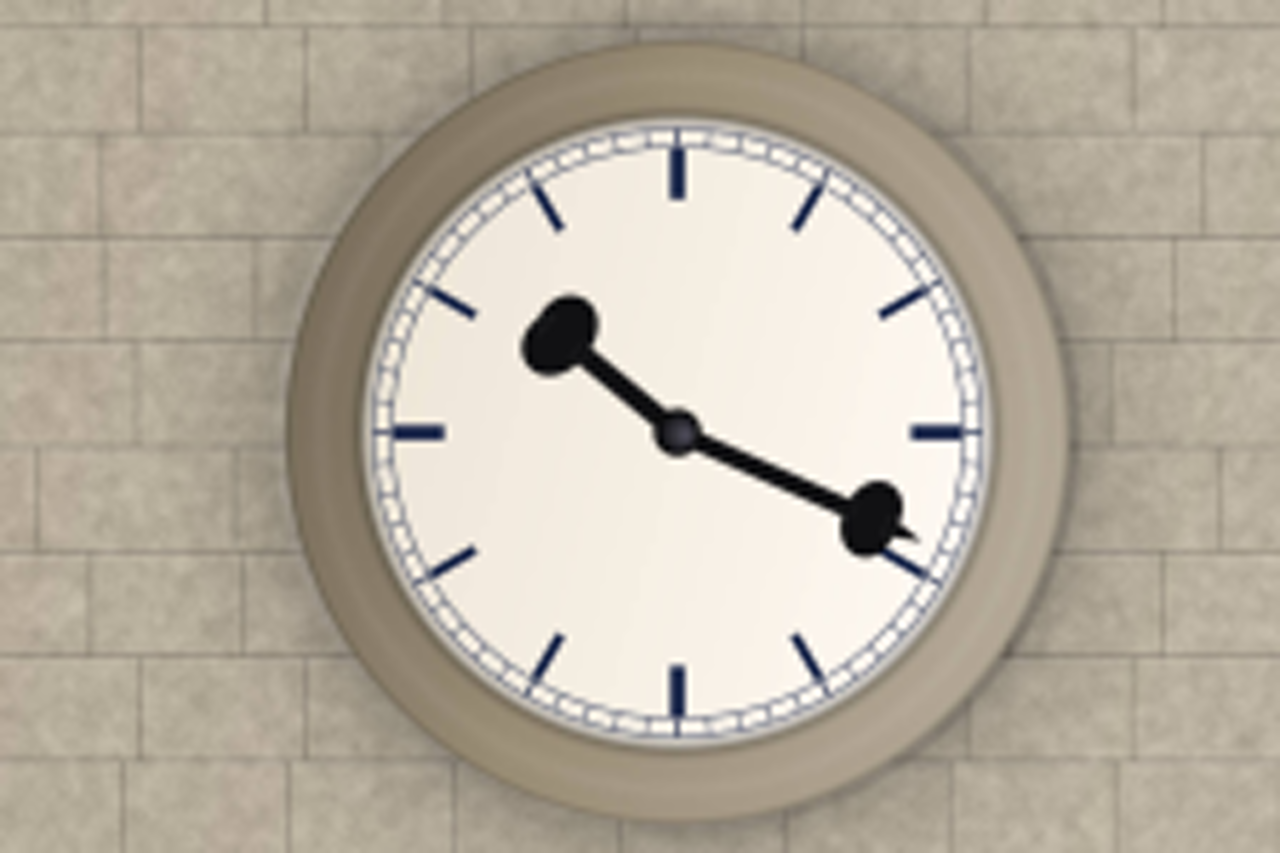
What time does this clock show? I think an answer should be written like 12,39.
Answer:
10,19
